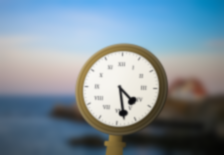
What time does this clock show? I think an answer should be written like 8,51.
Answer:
4,28
